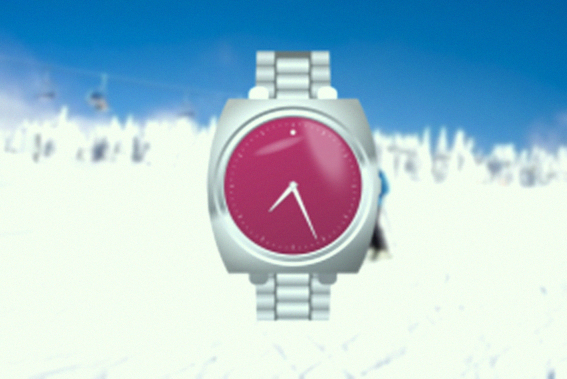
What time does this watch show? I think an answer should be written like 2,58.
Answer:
7,26
